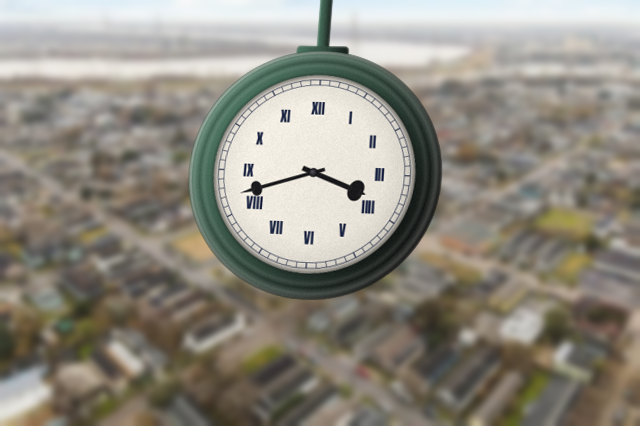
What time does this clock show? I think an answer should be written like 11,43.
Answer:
3,42
